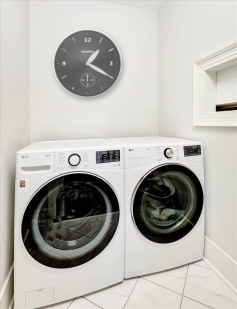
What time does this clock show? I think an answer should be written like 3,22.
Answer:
1,20
